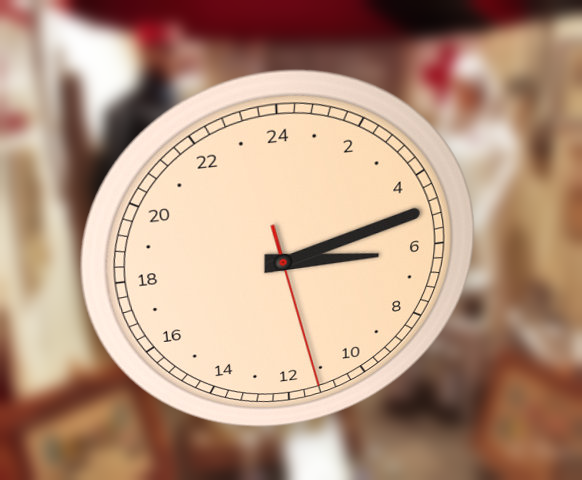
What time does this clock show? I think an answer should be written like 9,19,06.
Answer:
6,12,28
